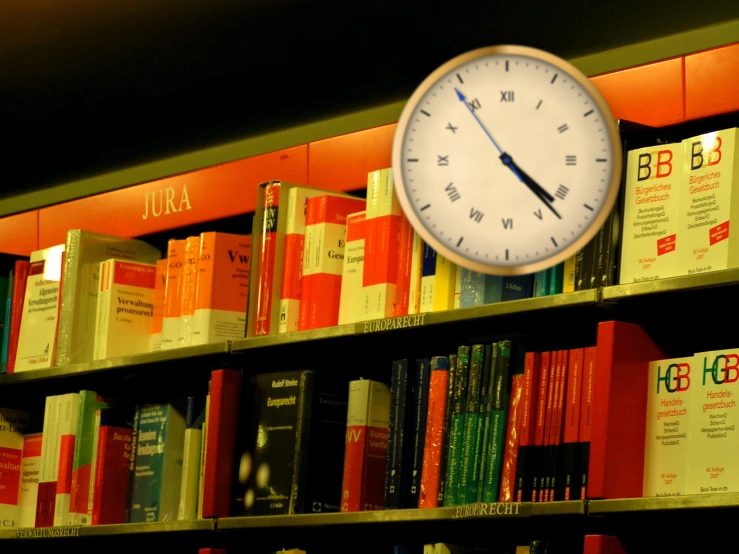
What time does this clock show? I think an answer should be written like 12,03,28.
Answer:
4,22,54
